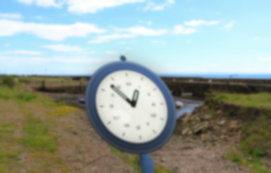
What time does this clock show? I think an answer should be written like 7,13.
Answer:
12,53
